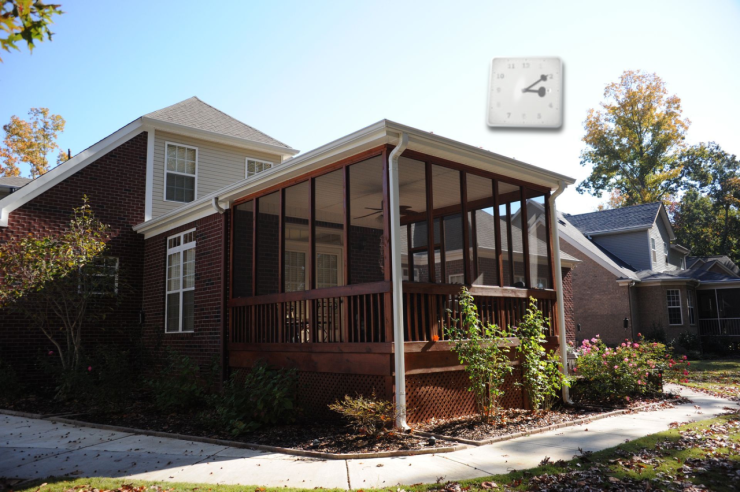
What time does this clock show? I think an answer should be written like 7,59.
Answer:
3,09
